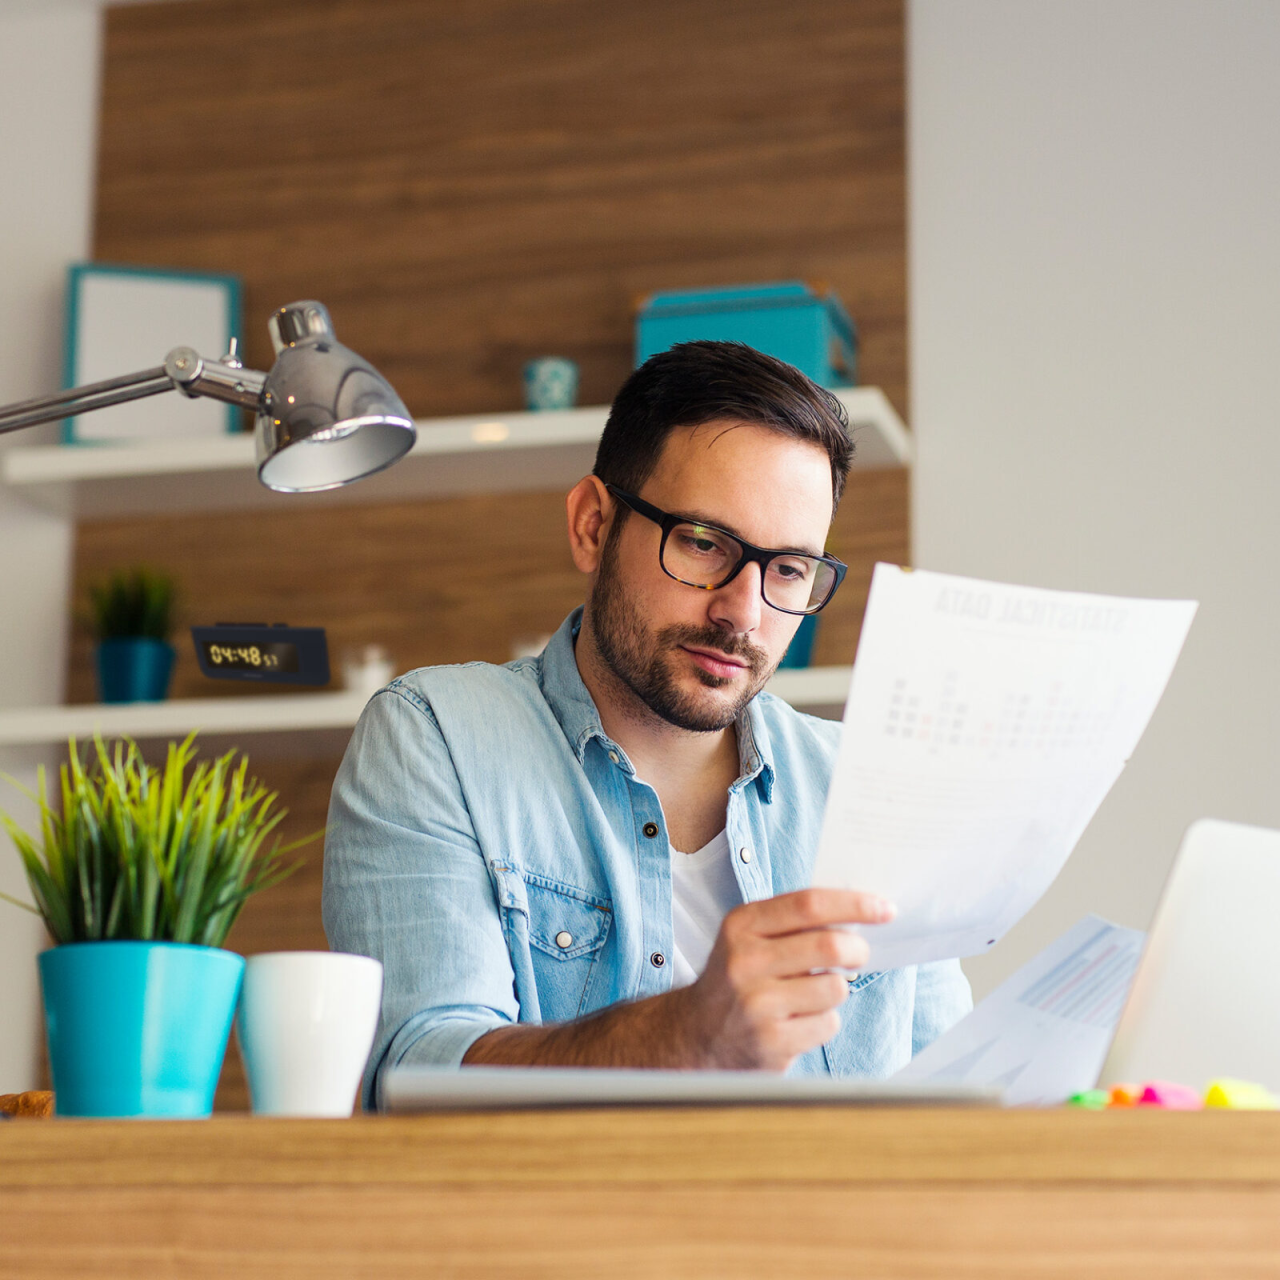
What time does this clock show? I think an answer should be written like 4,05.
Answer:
4,48
